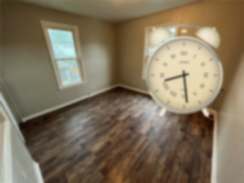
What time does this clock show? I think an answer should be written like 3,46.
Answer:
8,29
